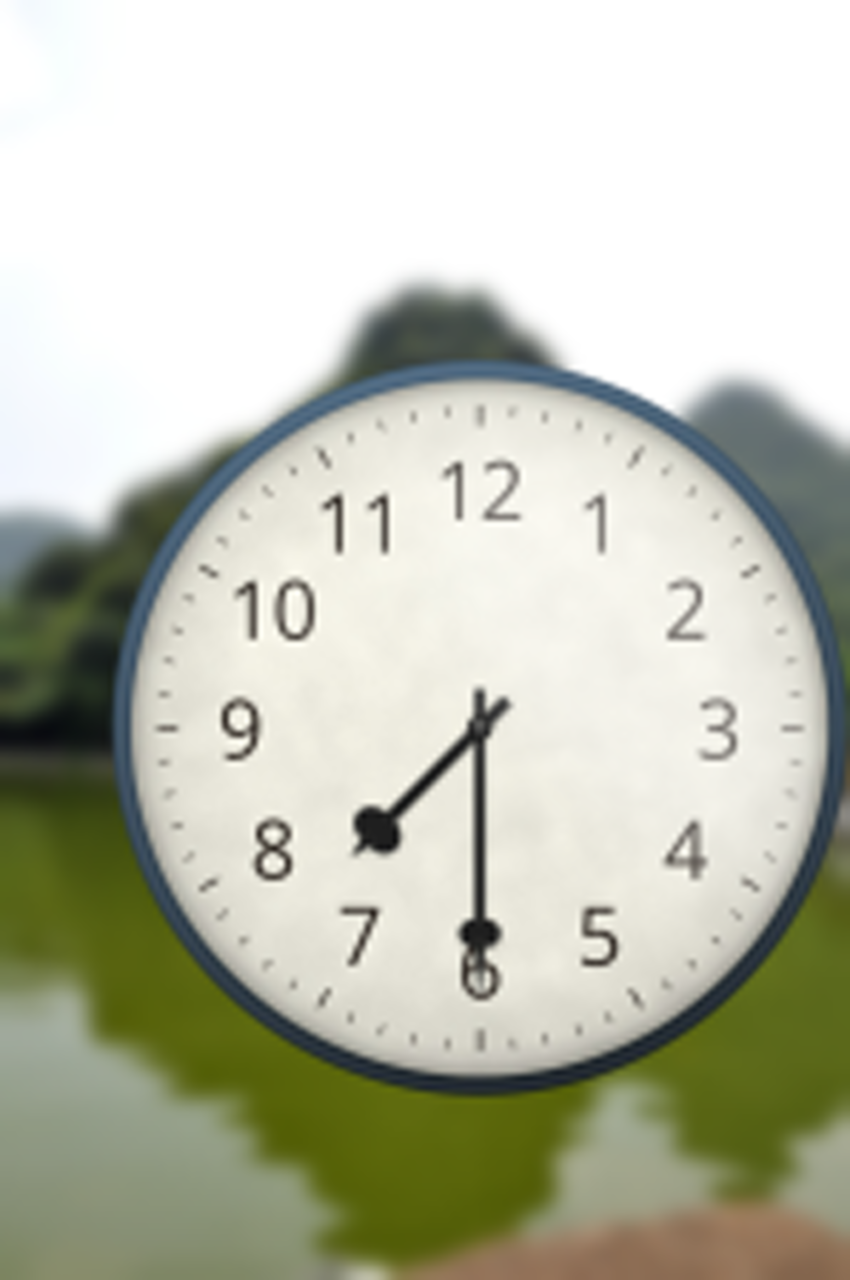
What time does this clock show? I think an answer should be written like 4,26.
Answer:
7,30
